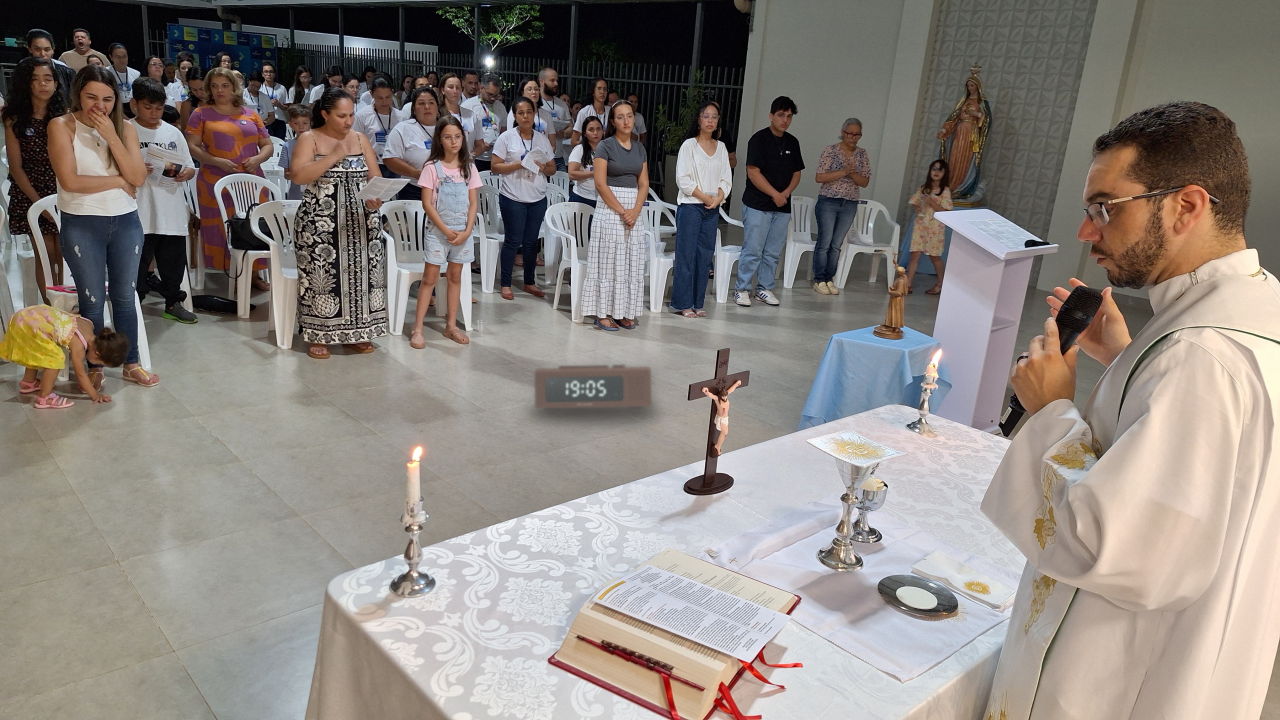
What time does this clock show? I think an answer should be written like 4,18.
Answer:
19,05
